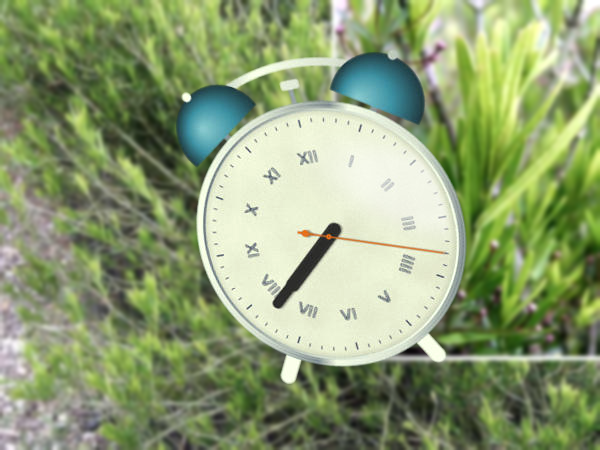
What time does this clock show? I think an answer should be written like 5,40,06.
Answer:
7,38,18
